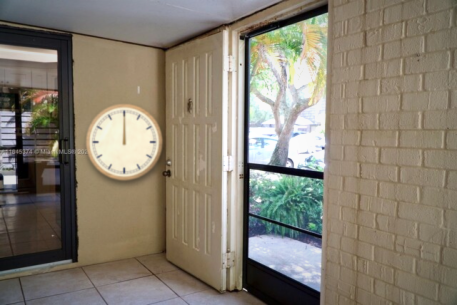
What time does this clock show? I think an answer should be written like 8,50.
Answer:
12,00
